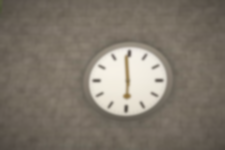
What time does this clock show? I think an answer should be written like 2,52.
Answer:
5,59
